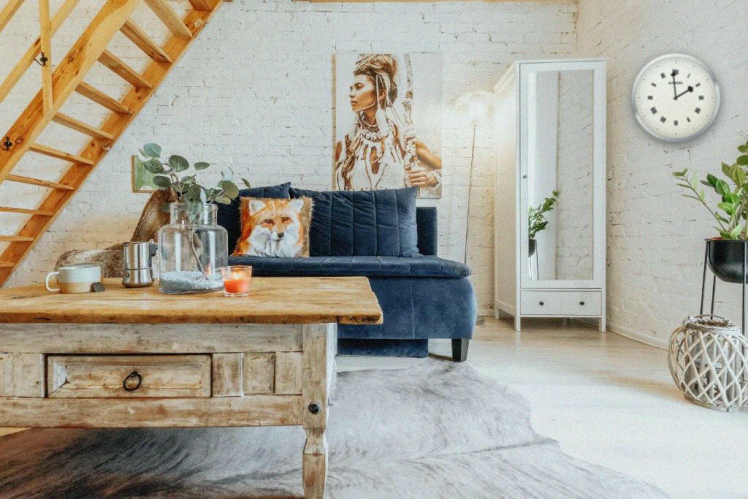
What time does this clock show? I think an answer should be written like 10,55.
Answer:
1,59
